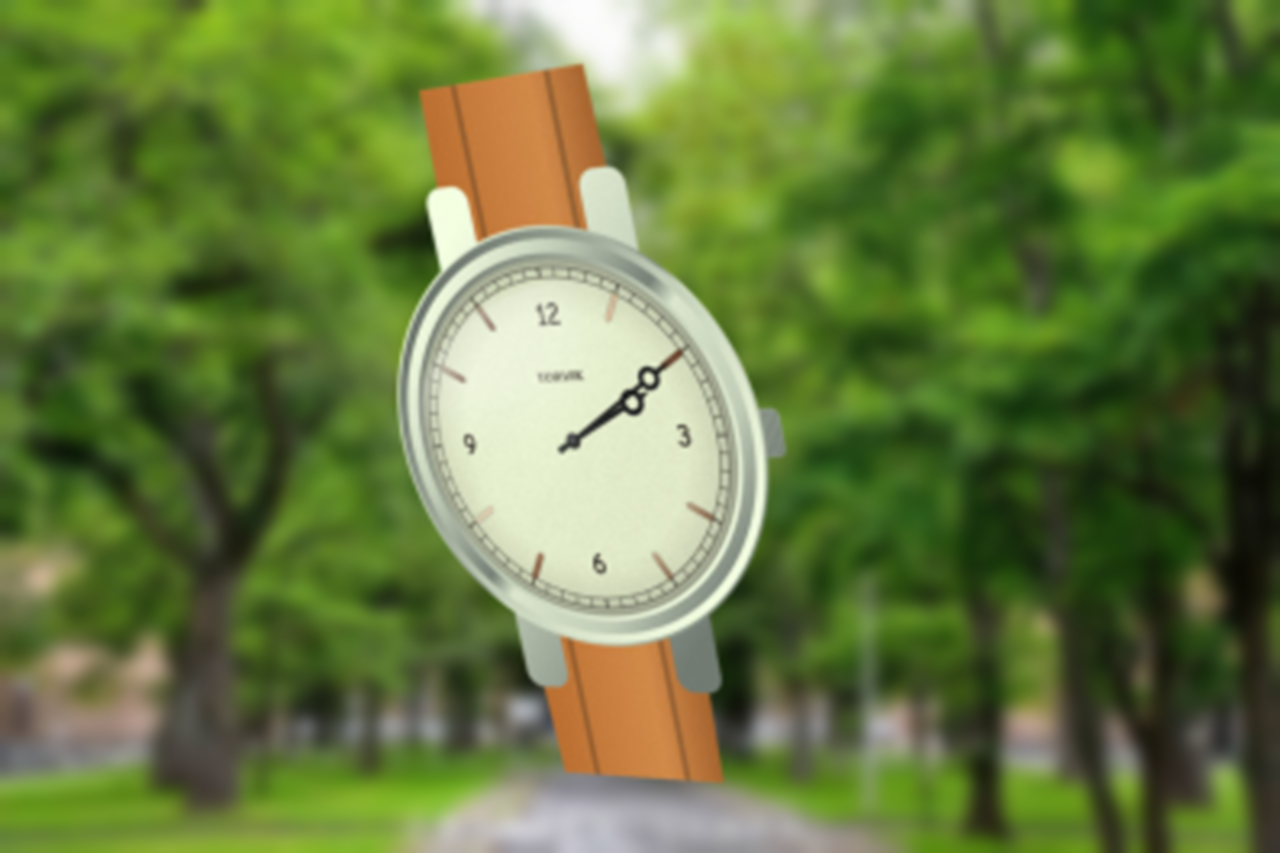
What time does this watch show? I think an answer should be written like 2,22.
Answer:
2,10
